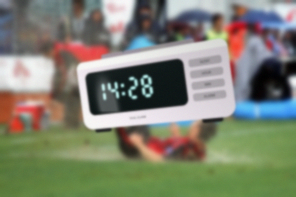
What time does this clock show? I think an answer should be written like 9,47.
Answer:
14,28
